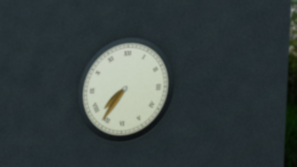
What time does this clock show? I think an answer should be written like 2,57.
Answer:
7,36
